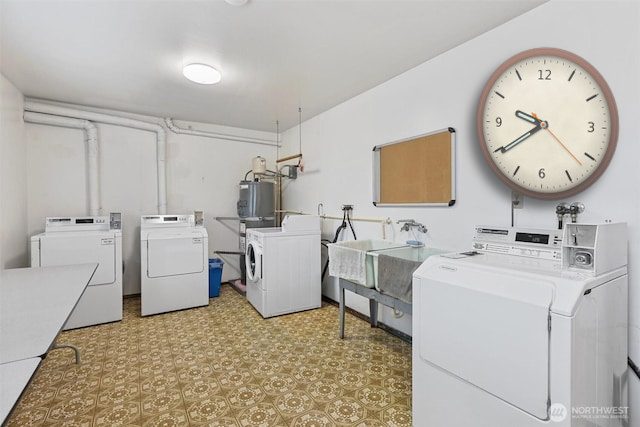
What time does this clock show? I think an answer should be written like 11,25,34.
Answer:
9,39,22
